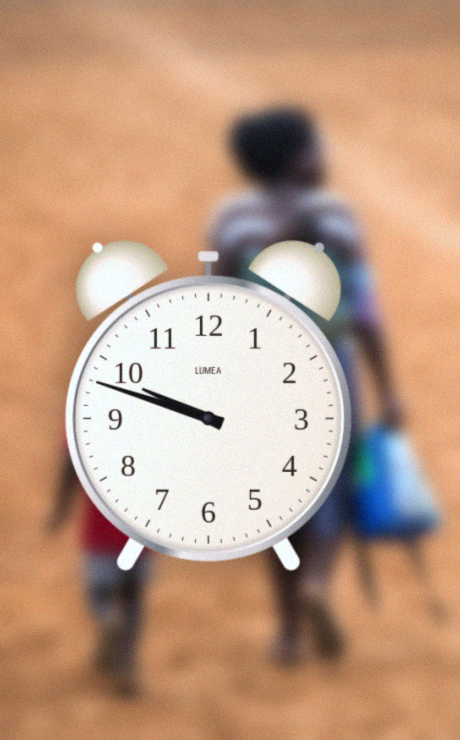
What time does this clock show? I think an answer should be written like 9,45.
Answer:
9,48
